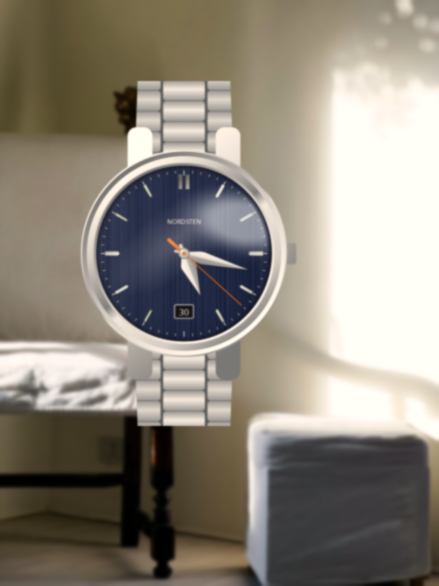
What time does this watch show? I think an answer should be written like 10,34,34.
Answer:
5,17,22
